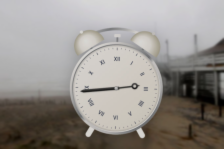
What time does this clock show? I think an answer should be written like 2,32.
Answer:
2,44
